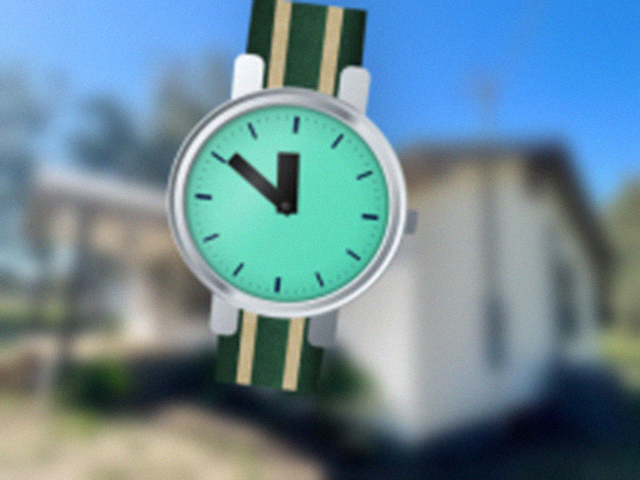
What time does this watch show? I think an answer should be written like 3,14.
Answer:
11,51
